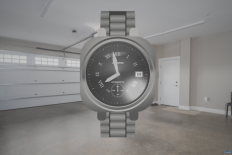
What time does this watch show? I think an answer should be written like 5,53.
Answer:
7,58
